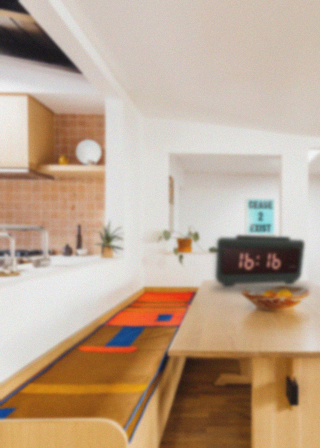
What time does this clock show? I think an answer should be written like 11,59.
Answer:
16,16
